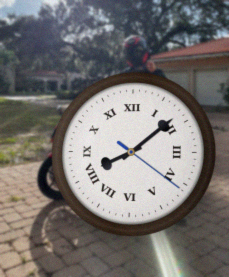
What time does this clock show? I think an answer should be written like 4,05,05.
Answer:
8,08,21
